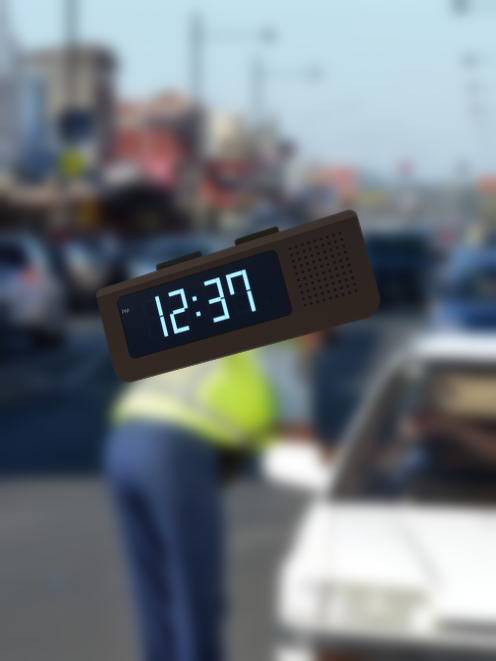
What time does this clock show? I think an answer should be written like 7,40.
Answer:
12,37
